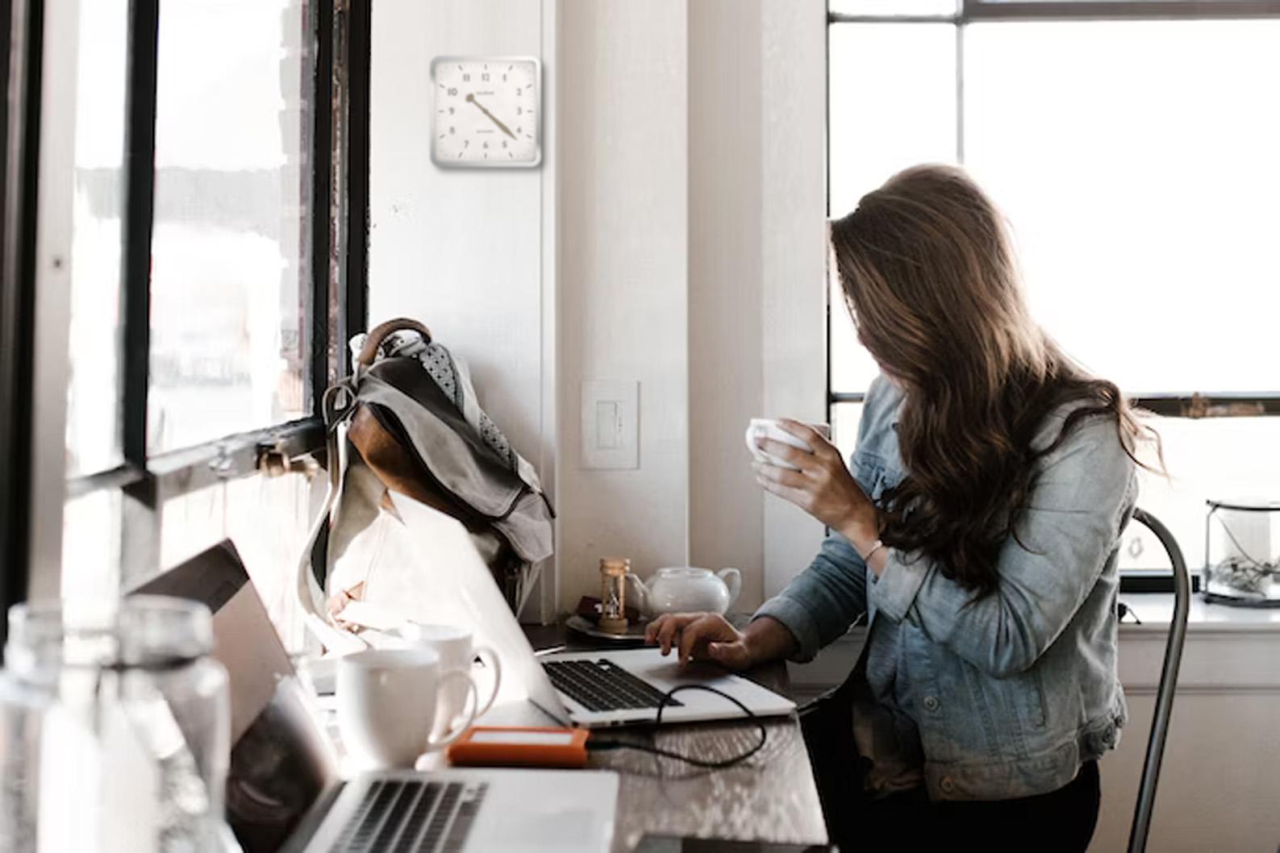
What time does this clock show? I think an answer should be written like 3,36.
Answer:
10,22
